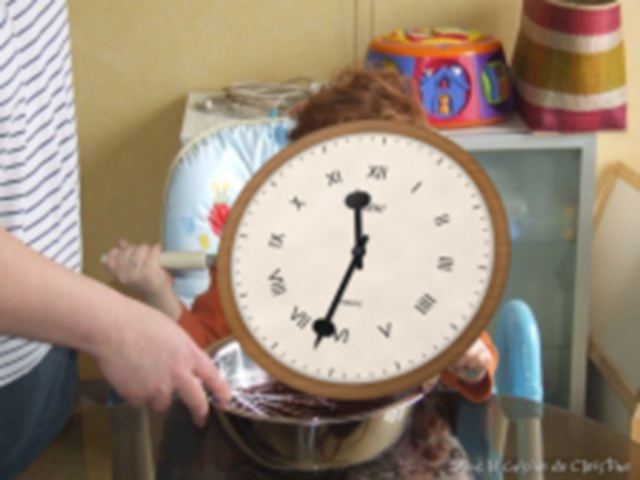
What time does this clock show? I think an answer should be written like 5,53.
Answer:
11,32
